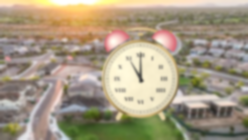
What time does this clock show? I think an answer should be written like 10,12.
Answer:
11,00
